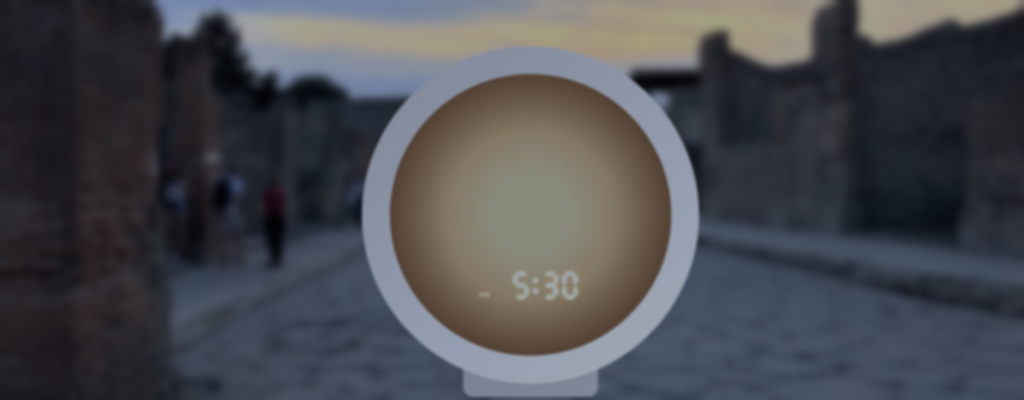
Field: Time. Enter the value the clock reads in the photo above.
5:30
